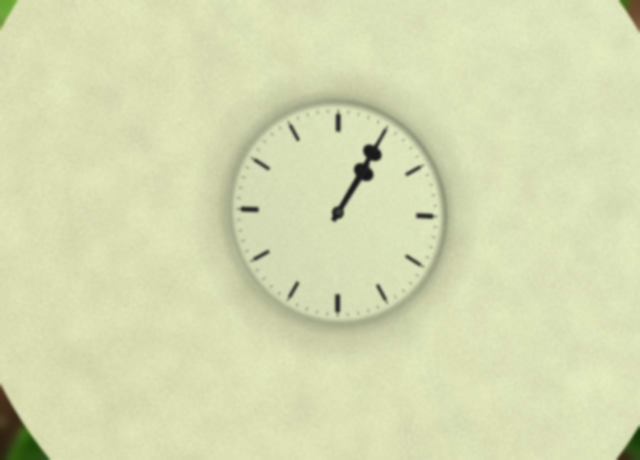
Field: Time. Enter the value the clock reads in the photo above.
1:05
